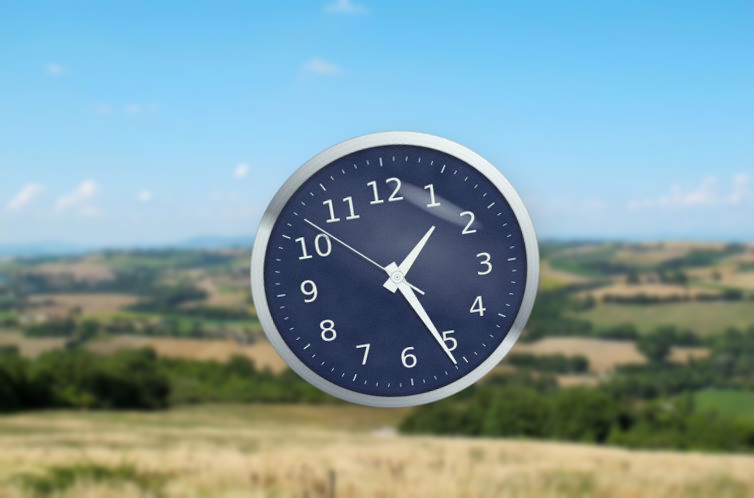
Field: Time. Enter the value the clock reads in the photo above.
1:25:52
